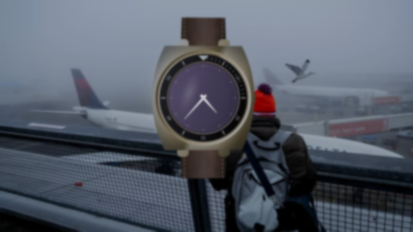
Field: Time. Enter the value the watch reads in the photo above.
4:37
